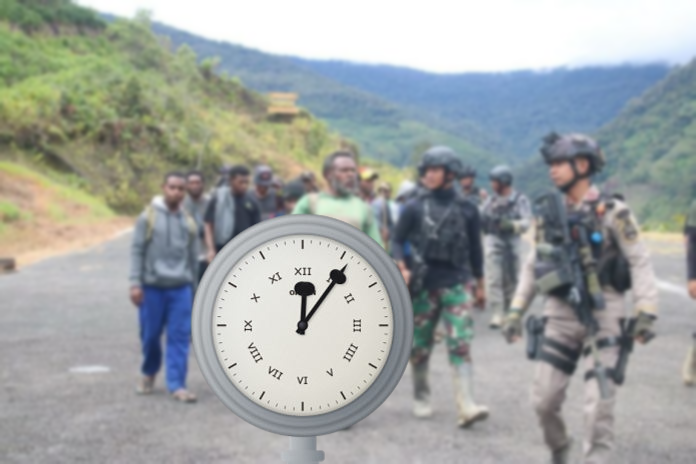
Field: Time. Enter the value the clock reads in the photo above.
12:06
